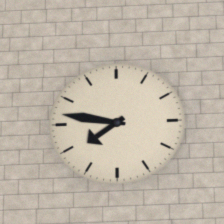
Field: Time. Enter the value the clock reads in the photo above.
7:47
